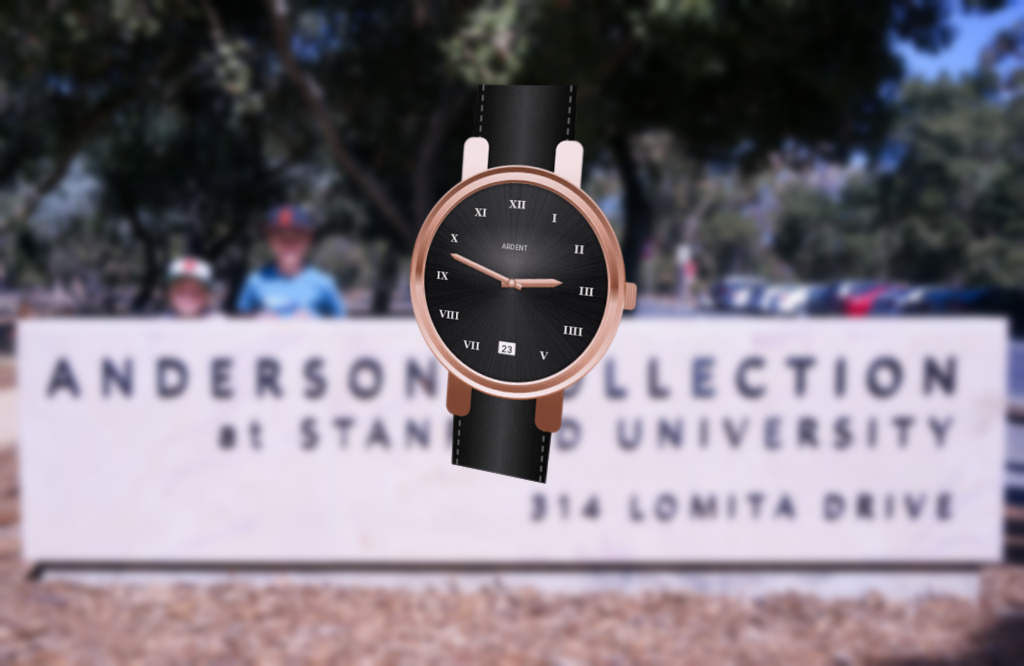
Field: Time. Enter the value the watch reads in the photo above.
2:48
